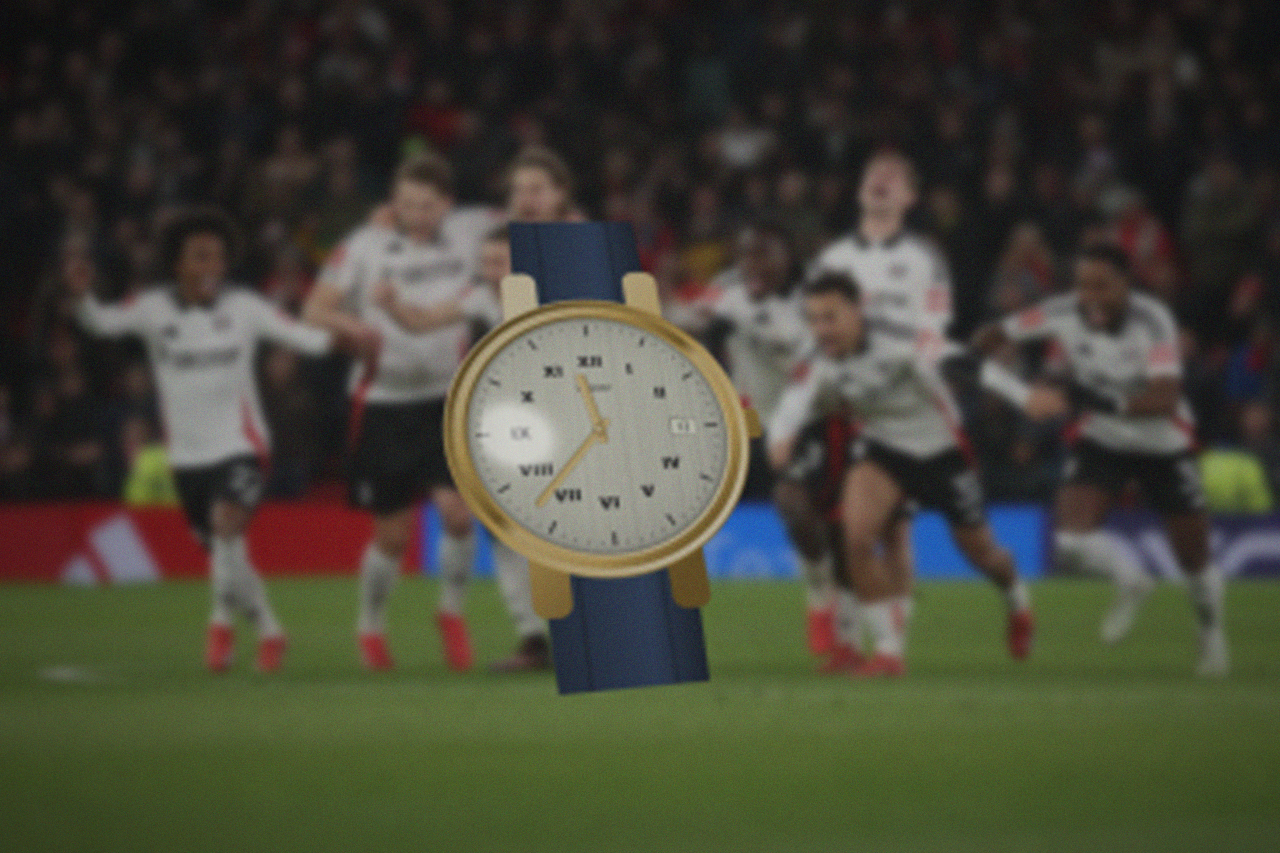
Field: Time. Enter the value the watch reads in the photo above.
11:37
